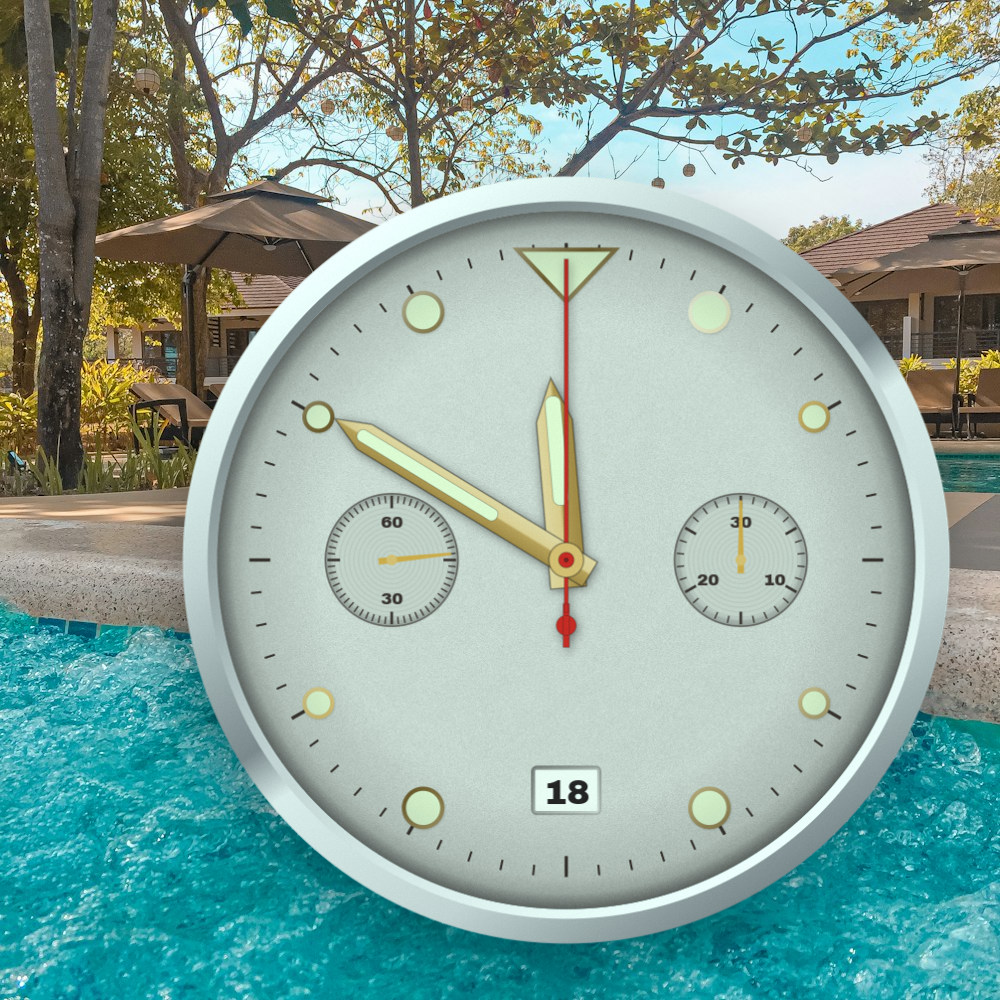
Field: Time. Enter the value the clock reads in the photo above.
11:50:14
